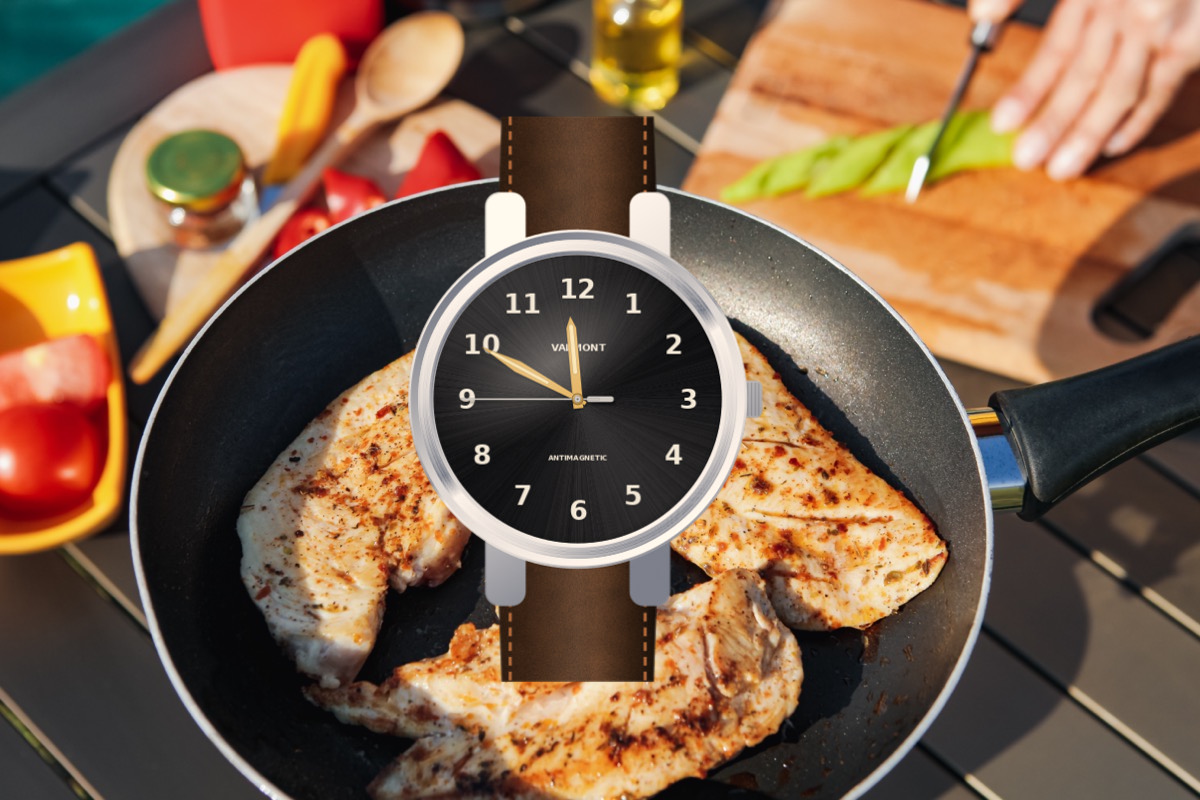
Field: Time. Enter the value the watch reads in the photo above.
11:49:45
